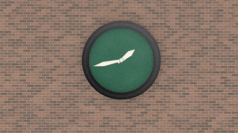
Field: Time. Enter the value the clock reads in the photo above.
1:43
